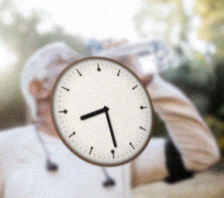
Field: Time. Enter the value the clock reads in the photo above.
8:29
